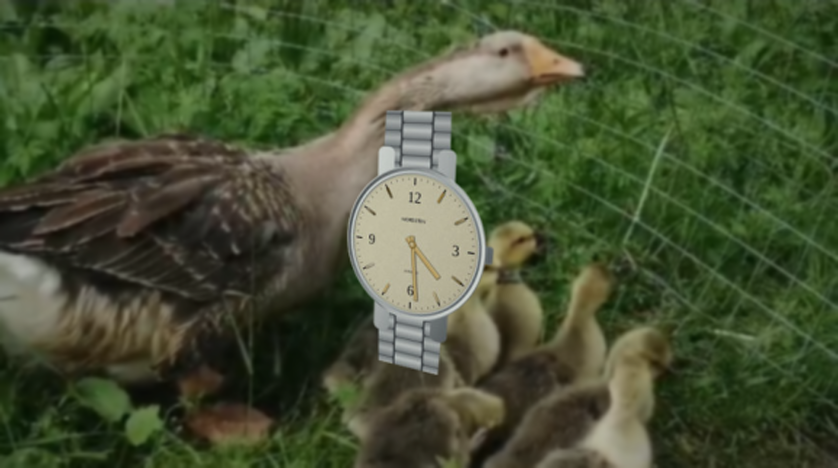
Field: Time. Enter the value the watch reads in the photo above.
4:29
